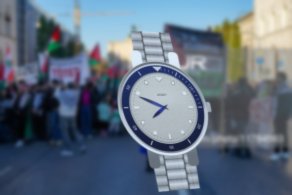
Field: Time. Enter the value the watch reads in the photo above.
7:49
